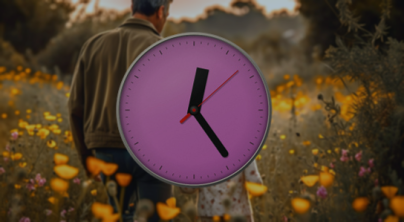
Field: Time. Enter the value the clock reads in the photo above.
12:24:08
